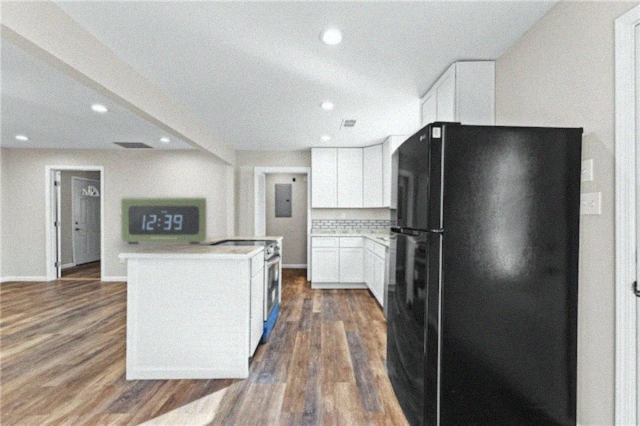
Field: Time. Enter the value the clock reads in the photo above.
12:39
